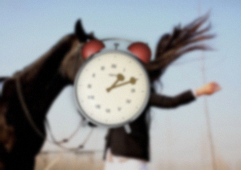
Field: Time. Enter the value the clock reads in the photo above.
1:11
